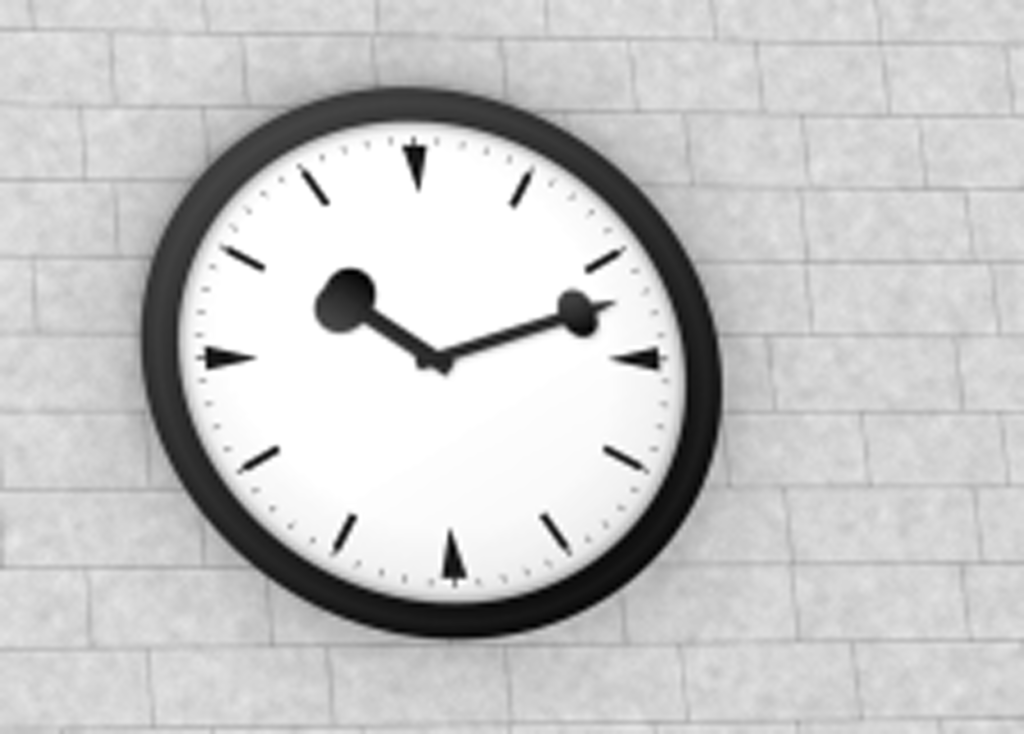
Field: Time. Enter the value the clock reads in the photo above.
10:12
